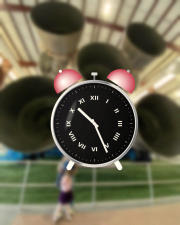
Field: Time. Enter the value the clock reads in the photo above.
10:26
